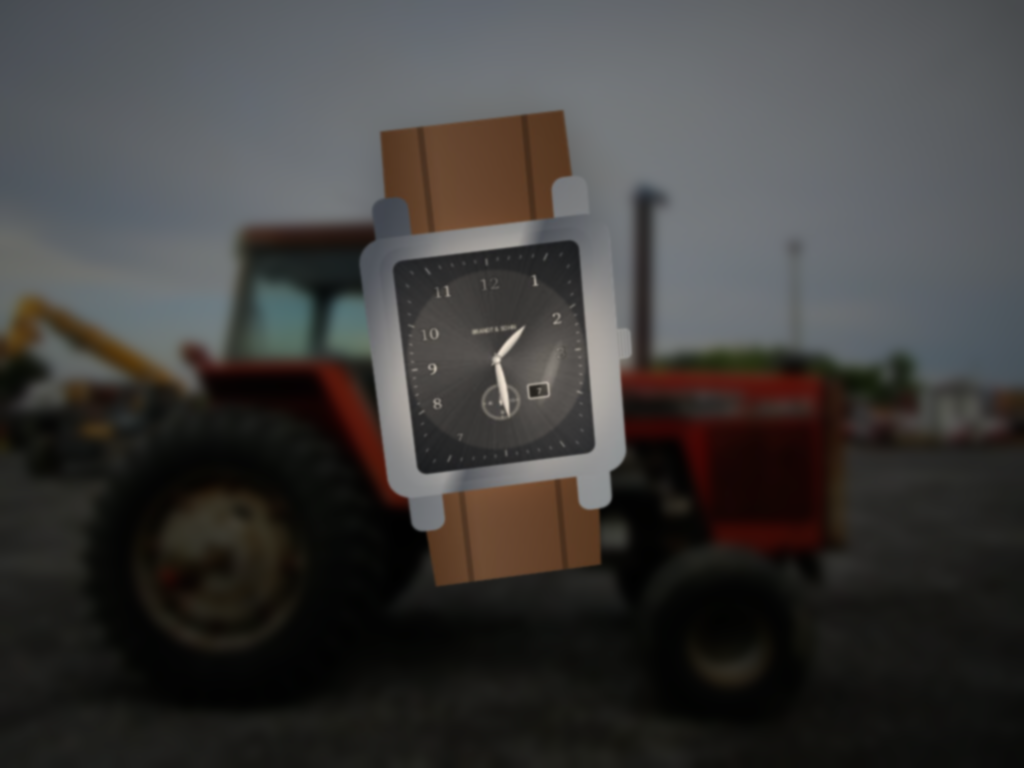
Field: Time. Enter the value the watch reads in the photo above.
1:29
